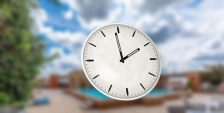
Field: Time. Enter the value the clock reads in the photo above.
1:59
